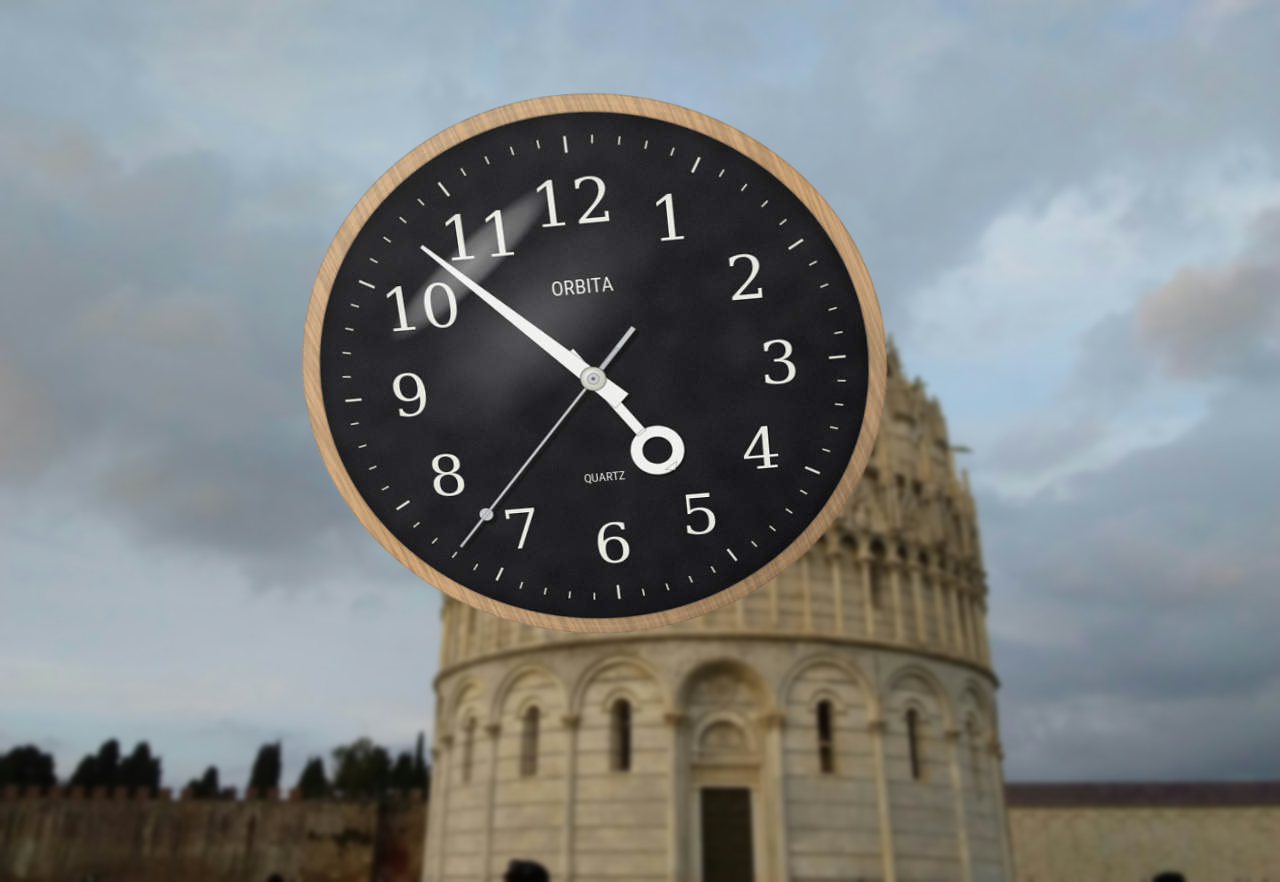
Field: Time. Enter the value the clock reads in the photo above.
4:52:37
